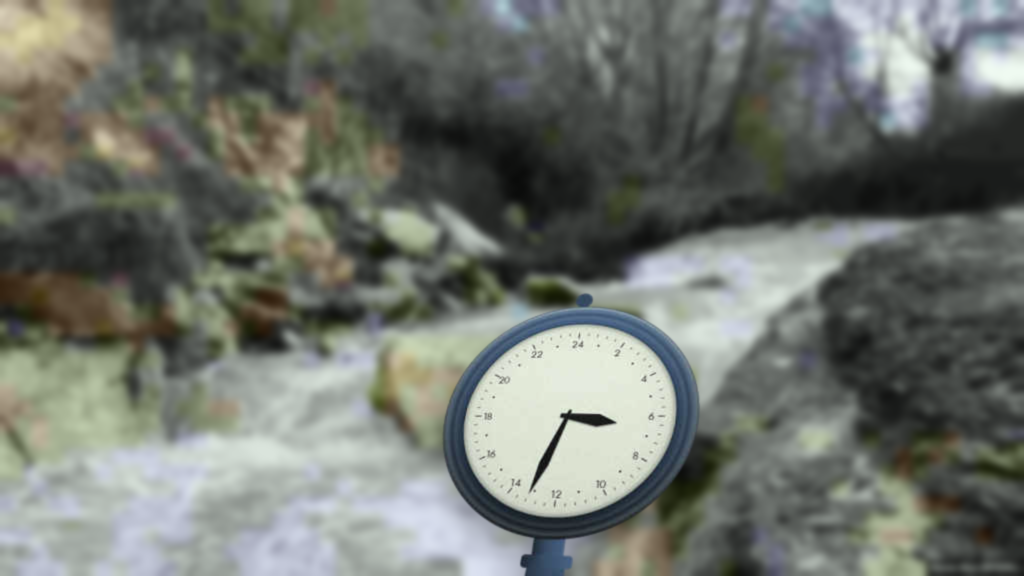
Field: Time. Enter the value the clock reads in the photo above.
6:33
